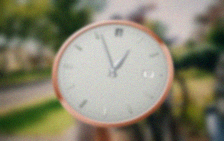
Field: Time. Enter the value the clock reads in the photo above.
12:56
